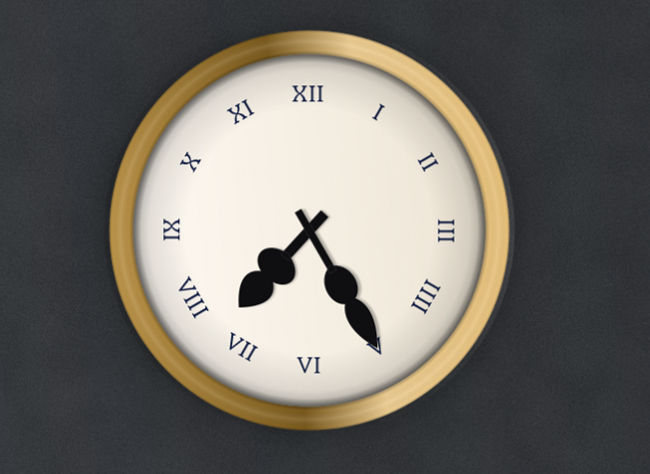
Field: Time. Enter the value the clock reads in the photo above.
7:25
